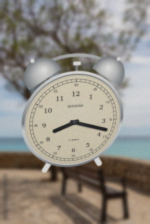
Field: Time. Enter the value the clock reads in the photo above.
8:18
